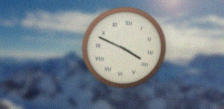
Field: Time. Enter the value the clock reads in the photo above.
3:48
